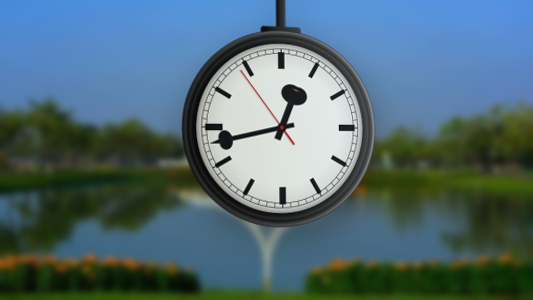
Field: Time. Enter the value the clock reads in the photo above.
12:42:54
